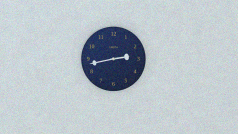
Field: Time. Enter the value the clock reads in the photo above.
2:43
